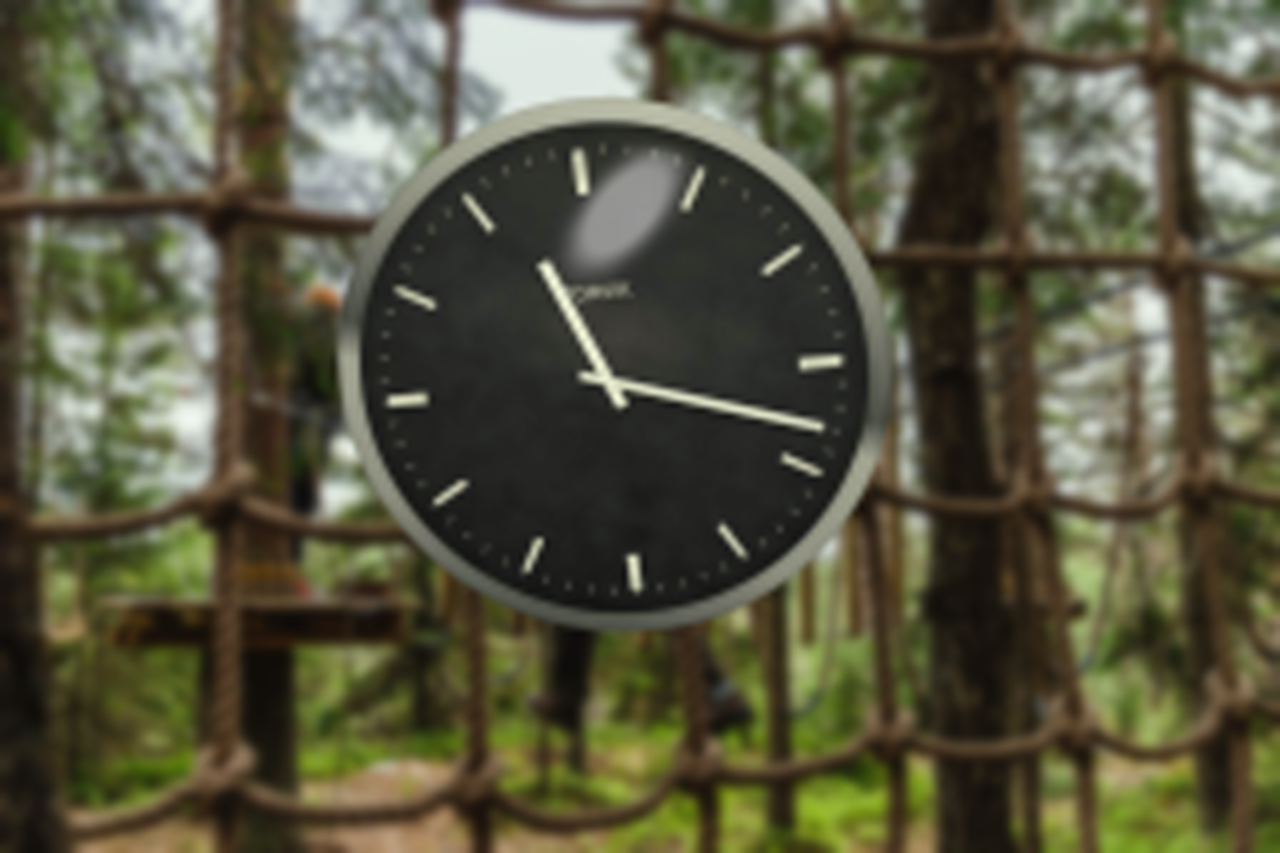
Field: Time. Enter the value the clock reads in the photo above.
11:18
